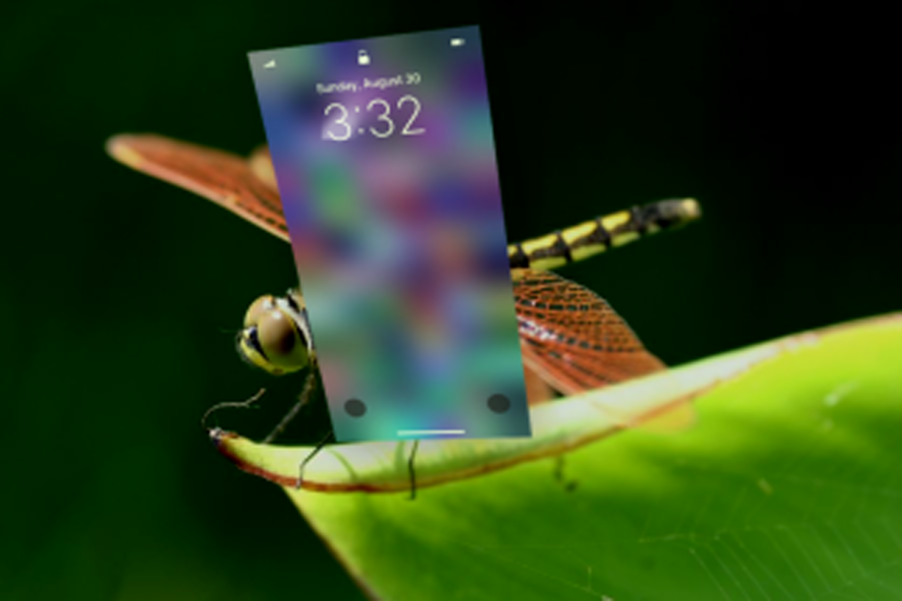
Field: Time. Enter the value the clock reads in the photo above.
3:32
